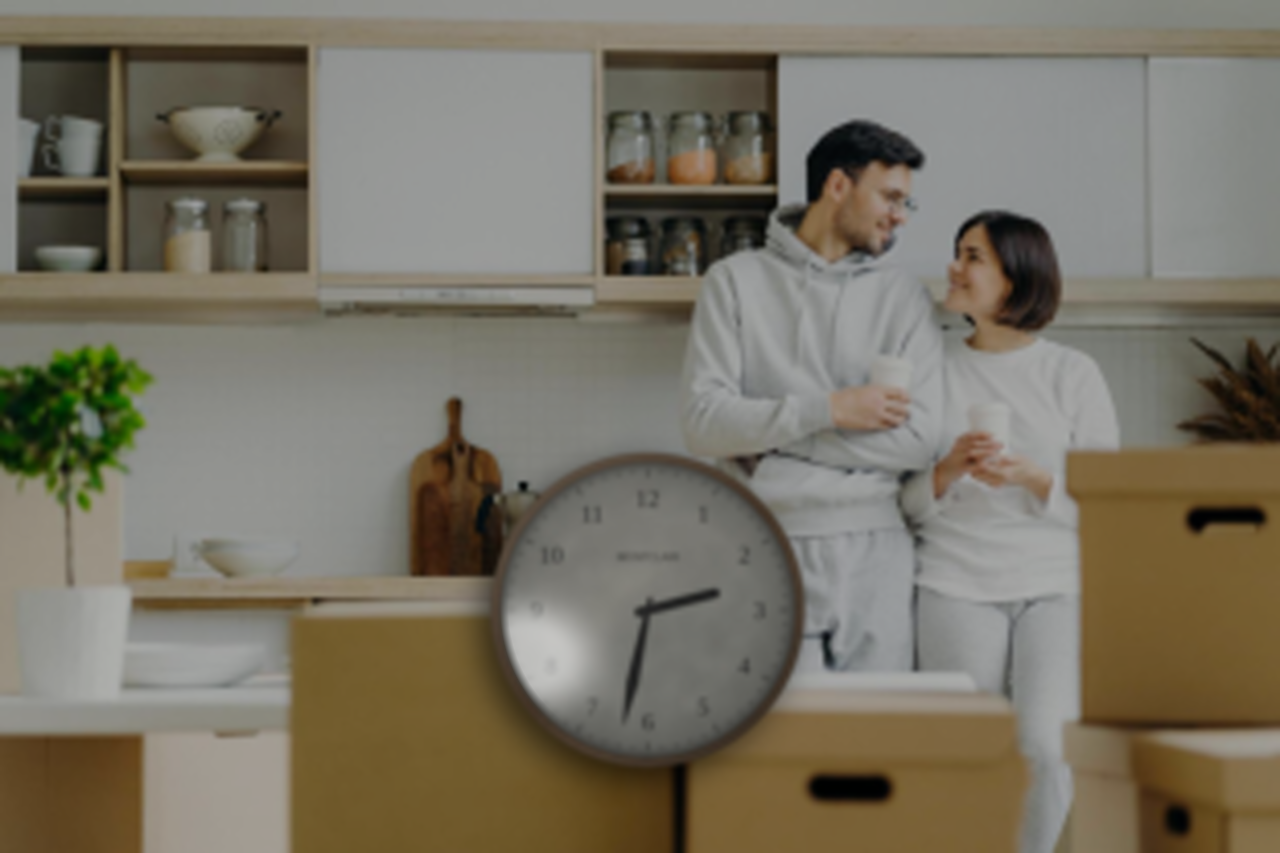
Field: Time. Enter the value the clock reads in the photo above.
2:32
